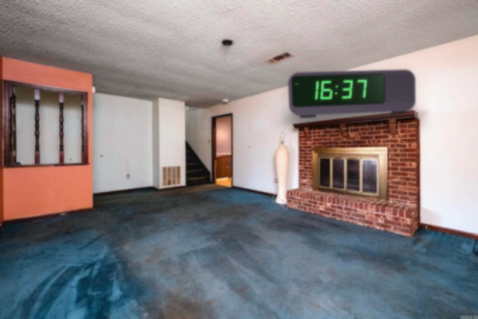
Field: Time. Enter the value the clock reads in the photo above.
16:37
